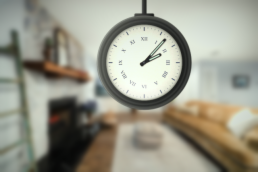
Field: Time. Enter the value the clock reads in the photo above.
2:07
